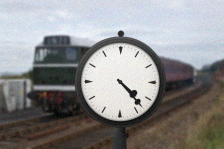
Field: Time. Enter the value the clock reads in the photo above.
4:23
